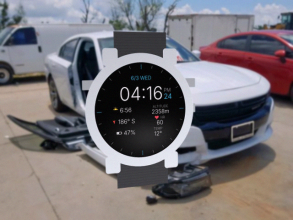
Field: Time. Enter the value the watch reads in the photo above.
4:16:24
